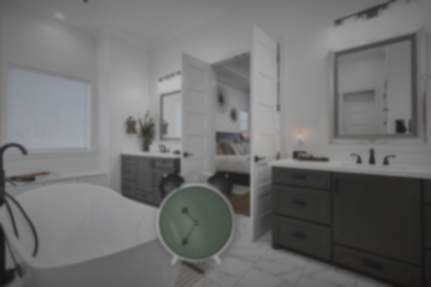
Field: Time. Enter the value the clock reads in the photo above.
10:35
